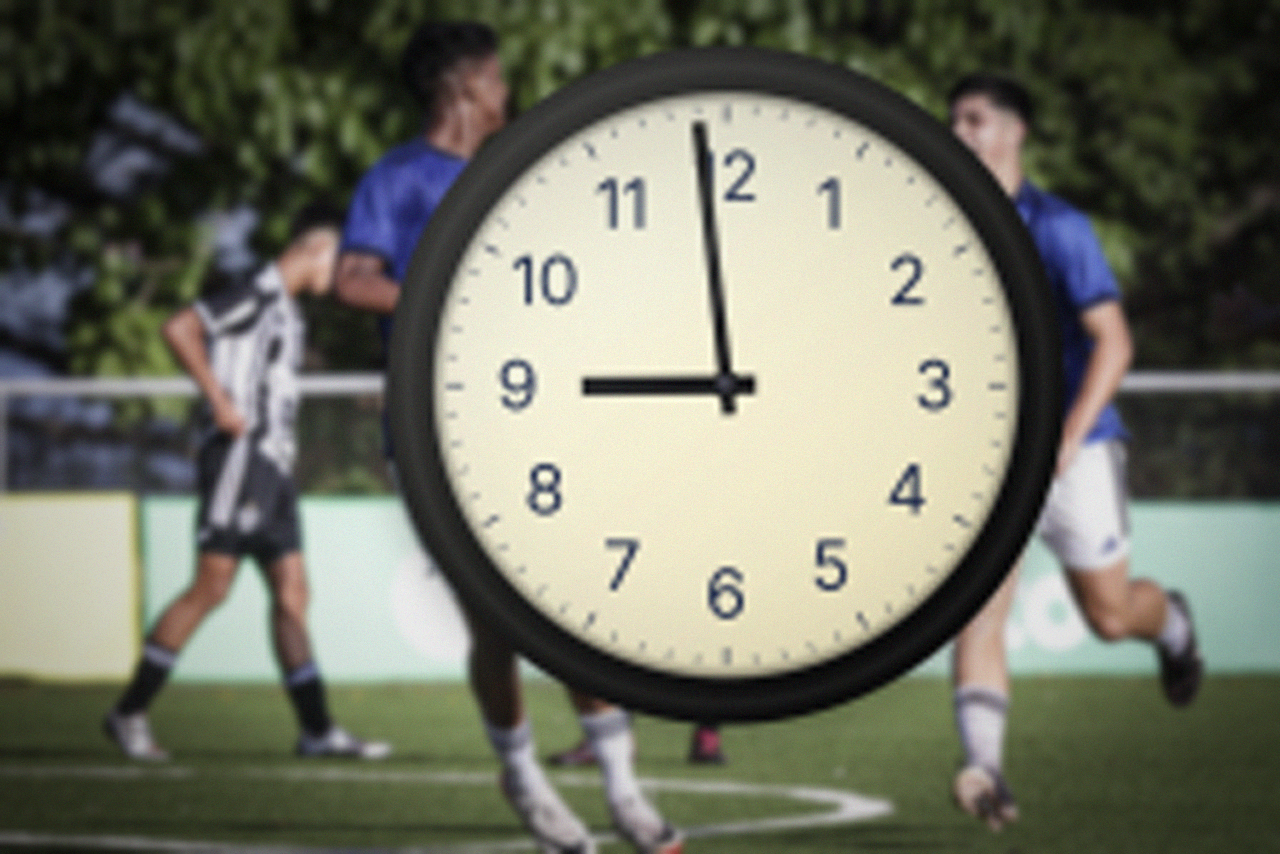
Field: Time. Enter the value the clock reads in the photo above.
8:59
